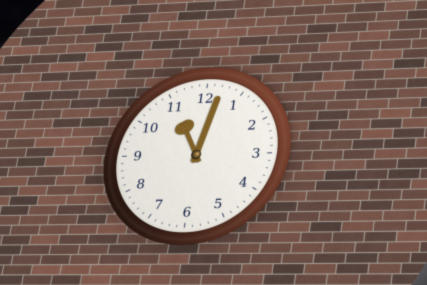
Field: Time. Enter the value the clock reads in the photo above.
11:02
